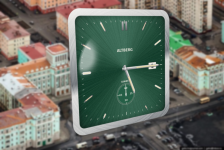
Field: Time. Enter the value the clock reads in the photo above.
5:15
